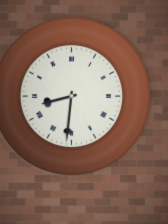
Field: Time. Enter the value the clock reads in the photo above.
8:31
